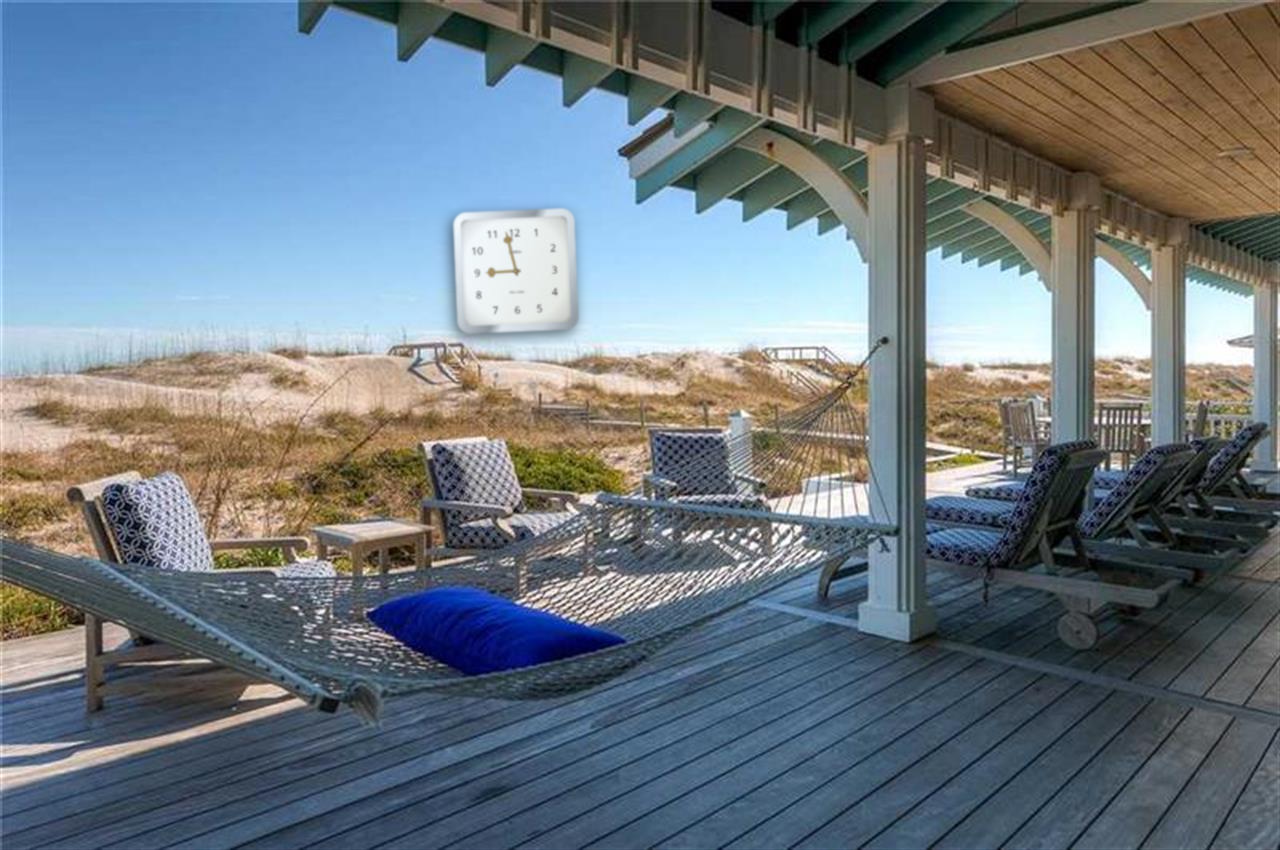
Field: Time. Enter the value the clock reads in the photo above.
8:58
